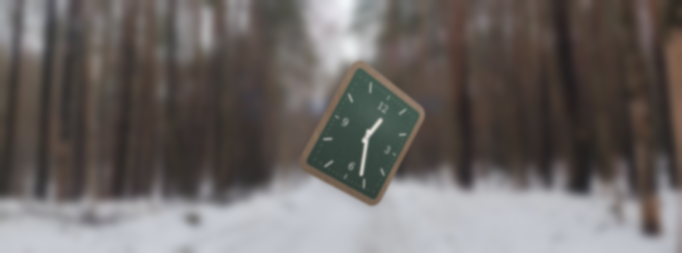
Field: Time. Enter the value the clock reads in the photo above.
12:26
